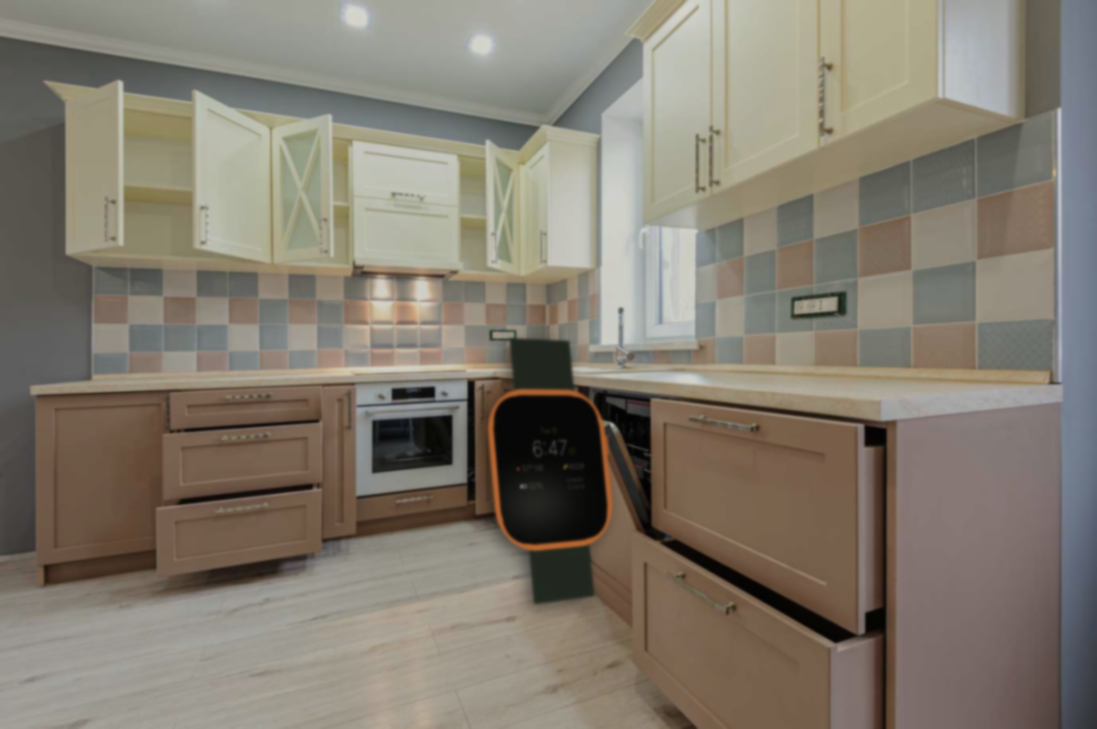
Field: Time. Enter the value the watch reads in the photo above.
6:47
